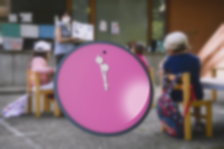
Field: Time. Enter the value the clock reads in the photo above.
11:58
